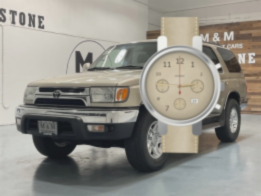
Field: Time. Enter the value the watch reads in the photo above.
2:46
